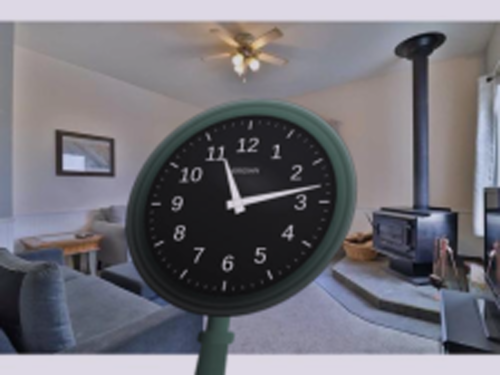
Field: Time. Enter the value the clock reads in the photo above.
11:13
